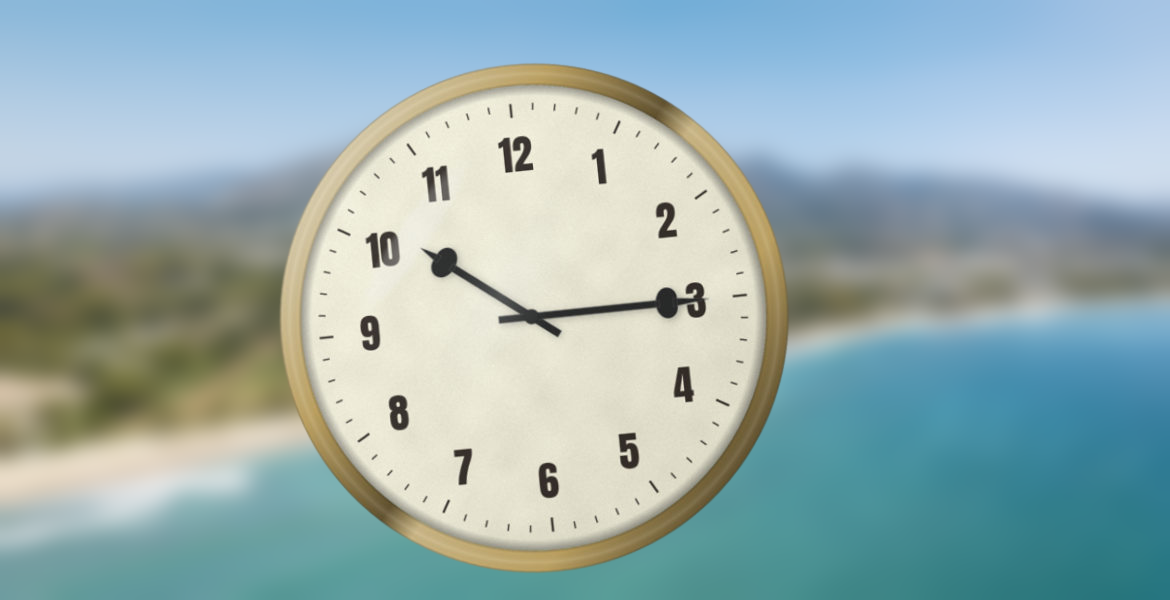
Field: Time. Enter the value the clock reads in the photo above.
10:15
